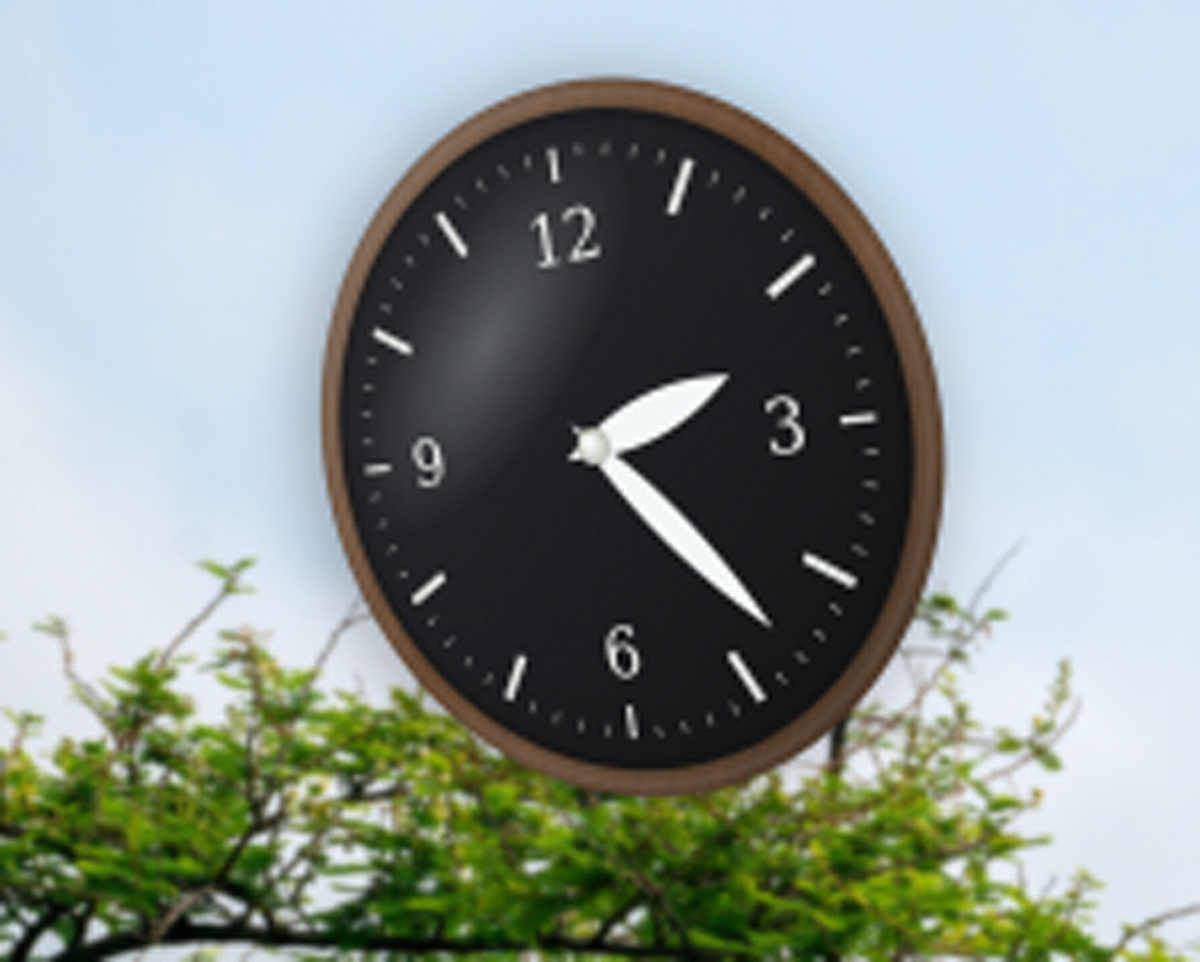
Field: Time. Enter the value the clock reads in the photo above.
2:23
